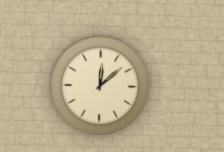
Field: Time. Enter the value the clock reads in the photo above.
12:08
